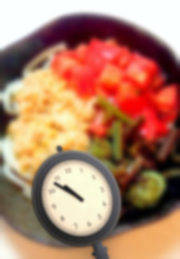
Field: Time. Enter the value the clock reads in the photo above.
10:53
